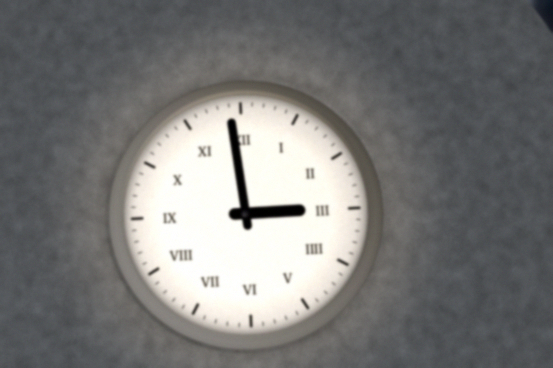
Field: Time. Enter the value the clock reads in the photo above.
2:59
